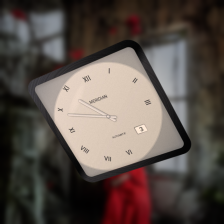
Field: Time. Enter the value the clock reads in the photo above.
10:49
